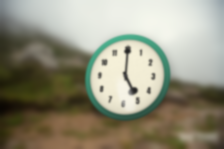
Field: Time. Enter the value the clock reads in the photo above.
5:00
